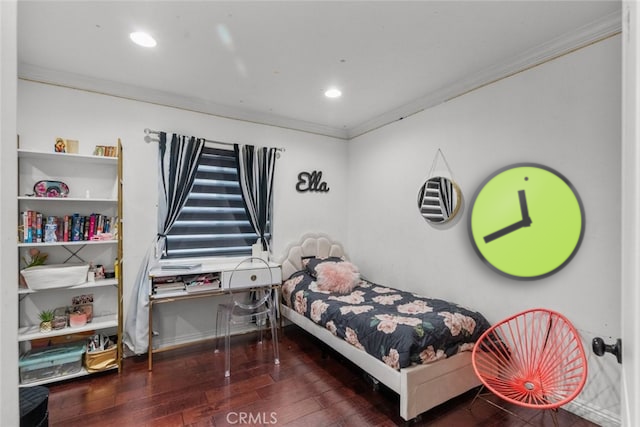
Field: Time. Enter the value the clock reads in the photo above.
11:41
